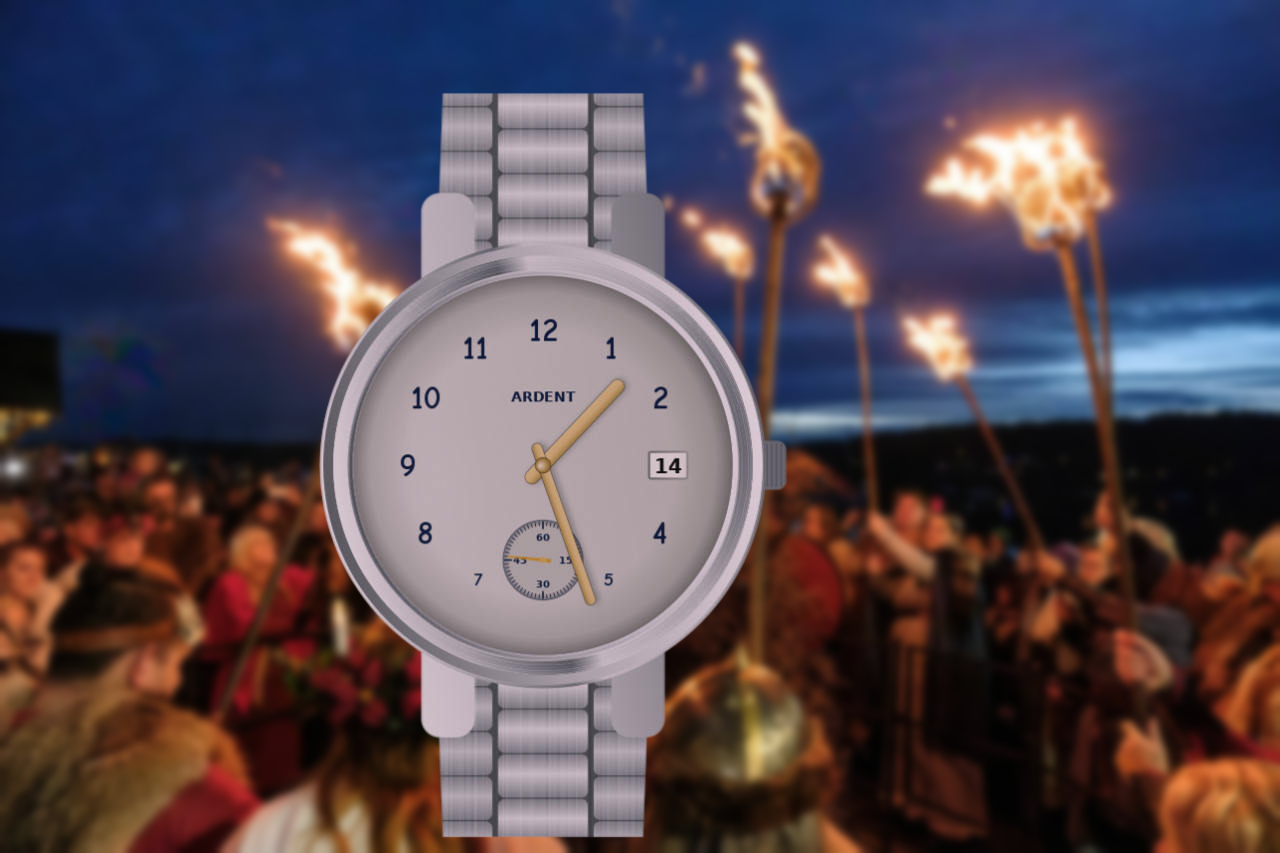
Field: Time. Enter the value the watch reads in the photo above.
1:26:46
